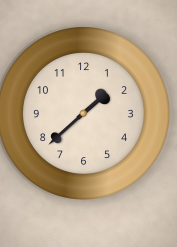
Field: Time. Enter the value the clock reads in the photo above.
1:38
